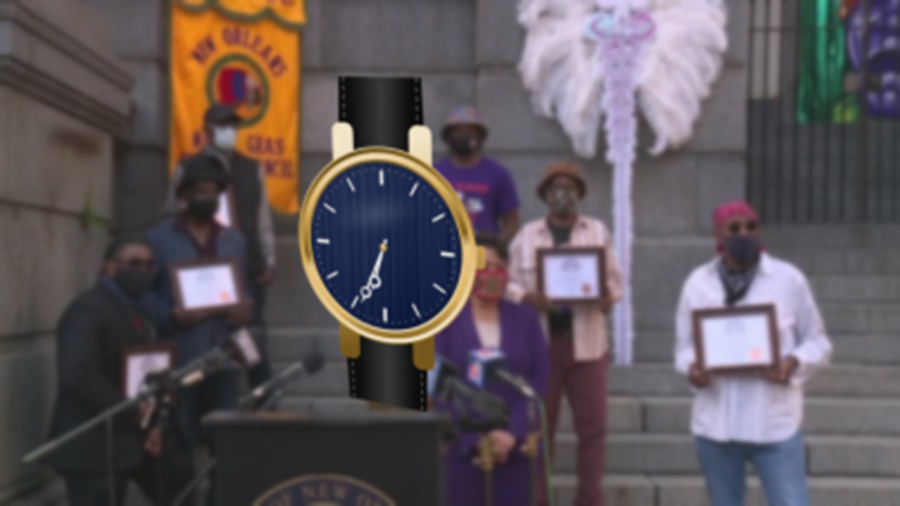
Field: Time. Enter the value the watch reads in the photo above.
6:34
